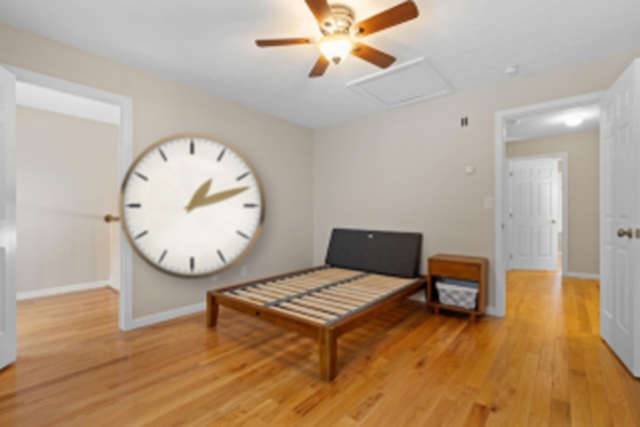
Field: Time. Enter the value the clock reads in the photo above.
1:12
